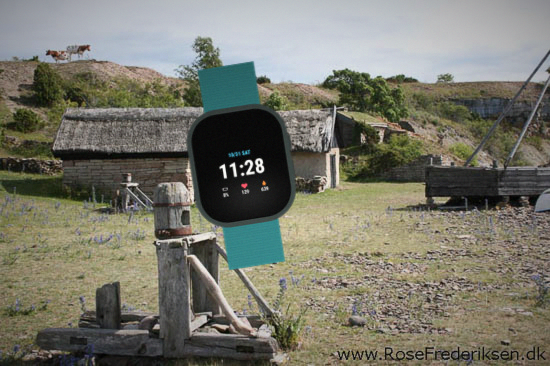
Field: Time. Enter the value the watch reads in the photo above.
11:28
